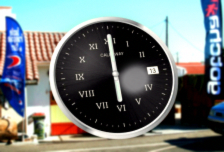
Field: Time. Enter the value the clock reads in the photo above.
6:00
